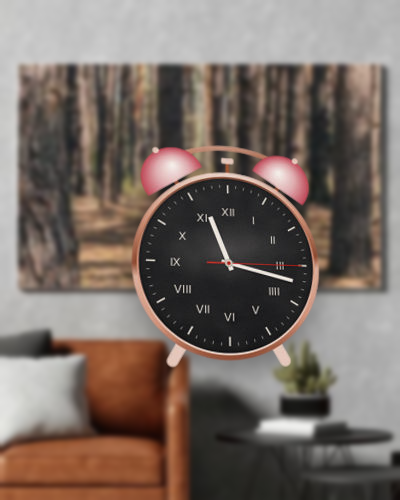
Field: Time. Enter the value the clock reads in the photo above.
11:17:15
